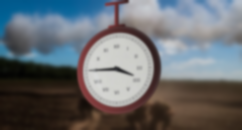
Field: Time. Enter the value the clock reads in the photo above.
3:45
